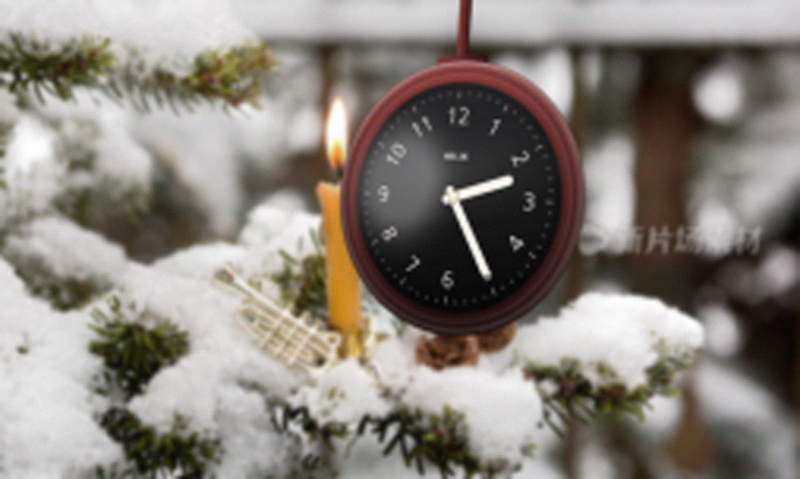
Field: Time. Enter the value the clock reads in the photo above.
2:25
